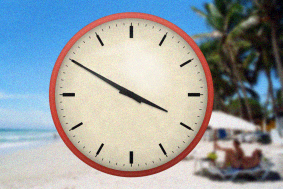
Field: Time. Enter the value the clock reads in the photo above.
3:50
